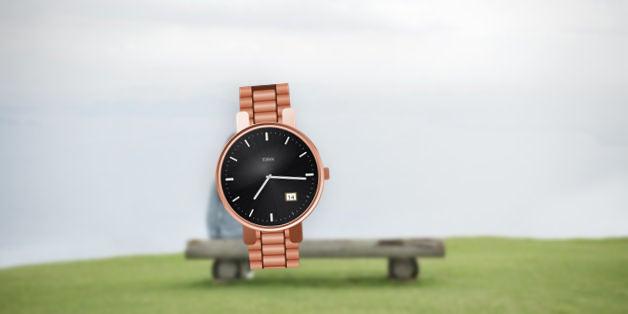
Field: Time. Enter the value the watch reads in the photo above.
7:16
